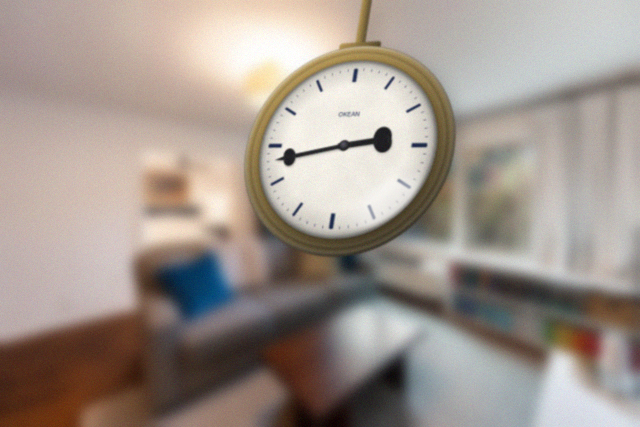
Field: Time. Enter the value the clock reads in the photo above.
2:43
